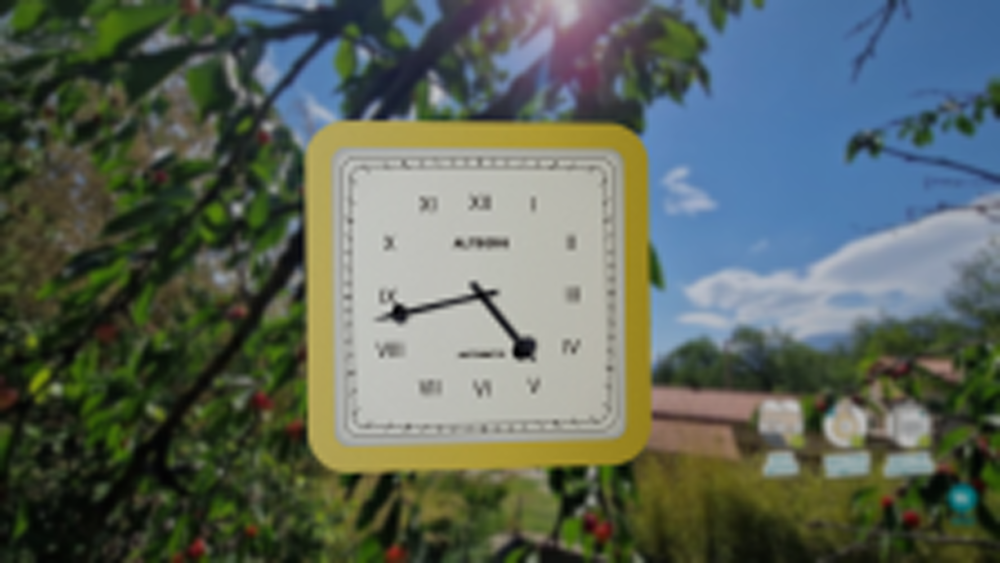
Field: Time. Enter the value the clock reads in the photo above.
4:43
